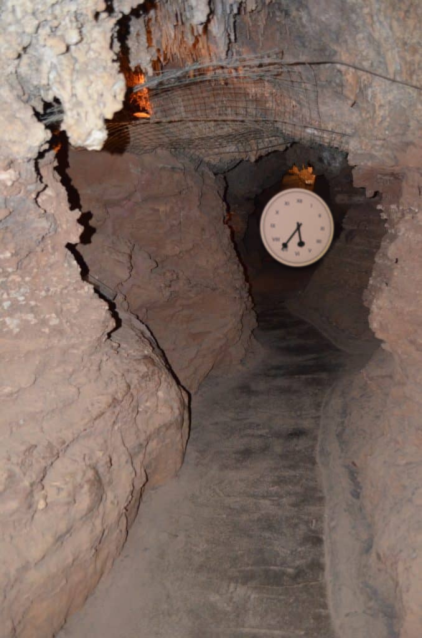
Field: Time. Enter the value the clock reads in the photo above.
5:36
